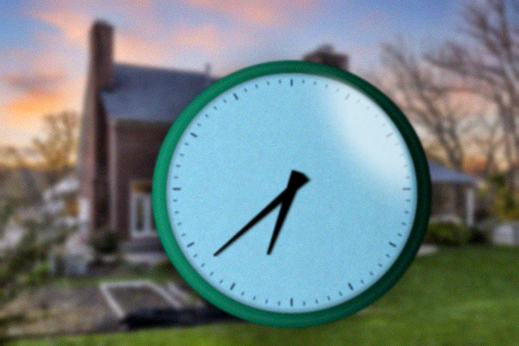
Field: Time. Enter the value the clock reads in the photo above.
6:38
